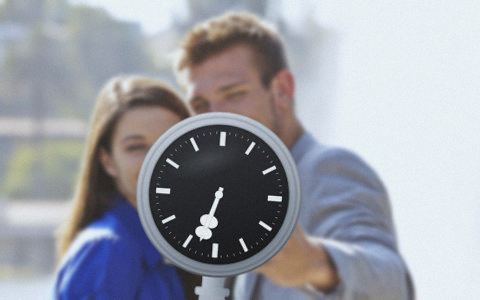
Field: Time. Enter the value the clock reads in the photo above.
6:33
